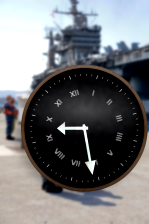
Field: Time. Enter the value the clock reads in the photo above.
9:31
